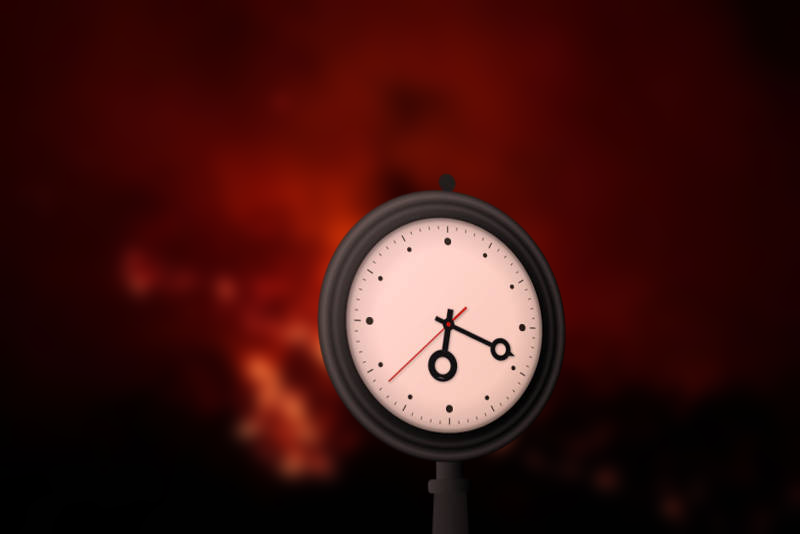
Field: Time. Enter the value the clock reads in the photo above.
6:18:38
